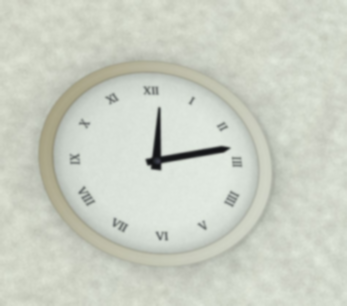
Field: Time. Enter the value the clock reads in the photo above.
12:13
